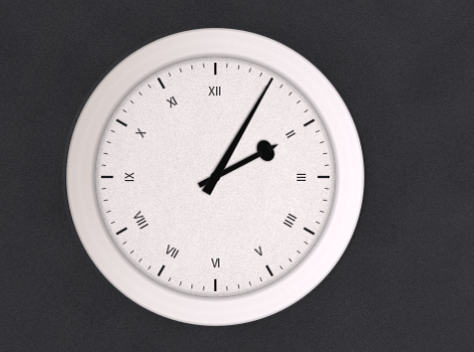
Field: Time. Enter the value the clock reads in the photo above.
2:05
